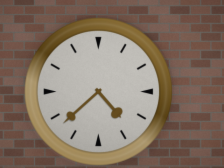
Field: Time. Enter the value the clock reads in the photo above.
4:38
